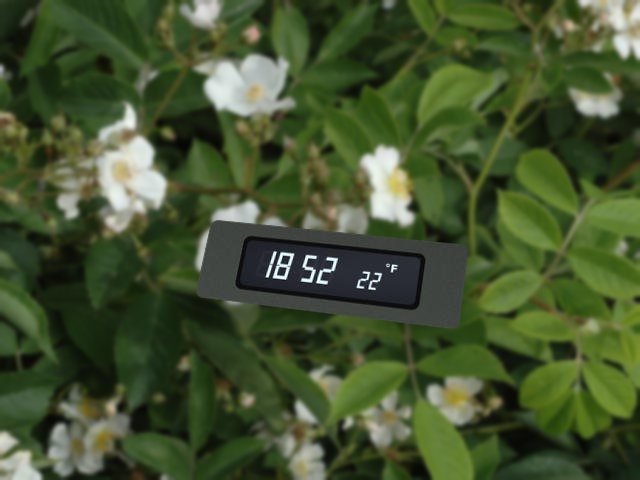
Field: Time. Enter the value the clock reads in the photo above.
18:52
